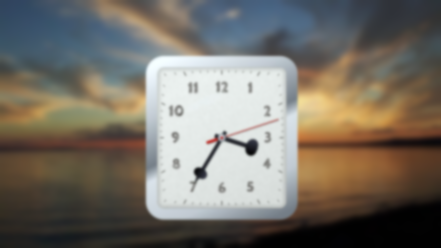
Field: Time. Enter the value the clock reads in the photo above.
3:35:12
